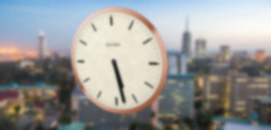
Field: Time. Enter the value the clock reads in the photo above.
5:28
